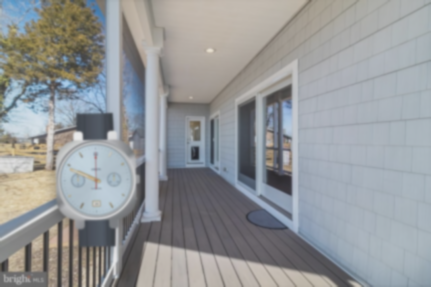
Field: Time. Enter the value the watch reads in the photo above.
9:49
